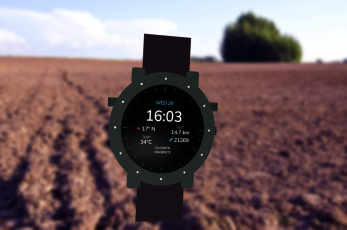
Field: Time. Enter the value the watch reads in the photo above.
16:03
